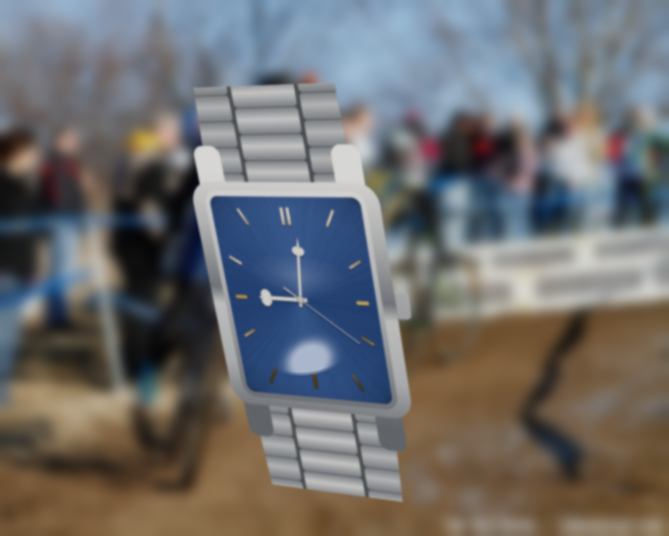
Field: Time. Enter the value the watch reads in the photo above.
9:01:21
